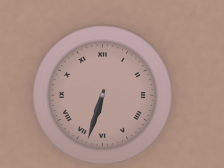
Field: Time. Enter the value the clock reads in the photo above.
6:33
